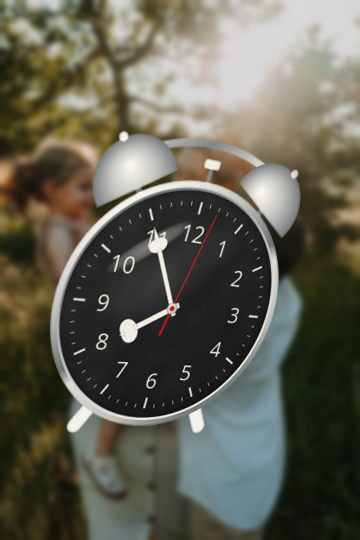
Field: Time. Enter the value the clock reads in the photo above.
7:55:02
